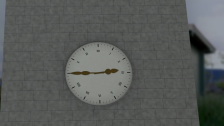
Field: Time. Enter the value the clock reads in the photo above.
2:45
